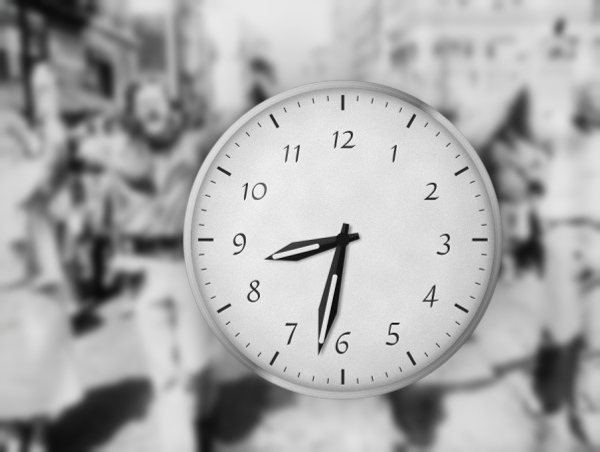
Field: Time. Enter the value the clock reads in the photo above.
8:32
